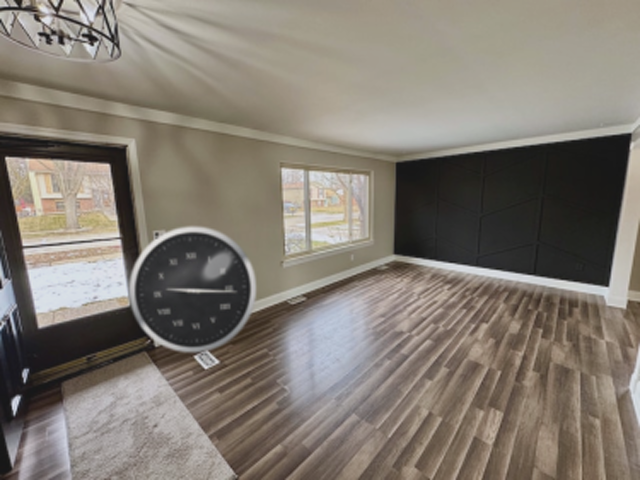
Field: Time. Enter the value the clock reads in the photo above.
9:16
